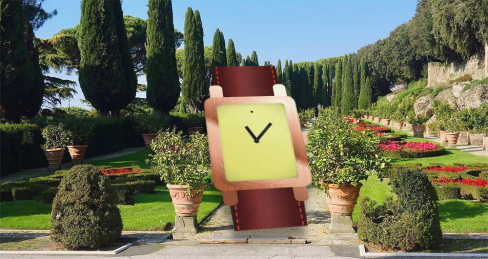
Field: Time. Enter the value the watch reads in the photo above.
11:07
